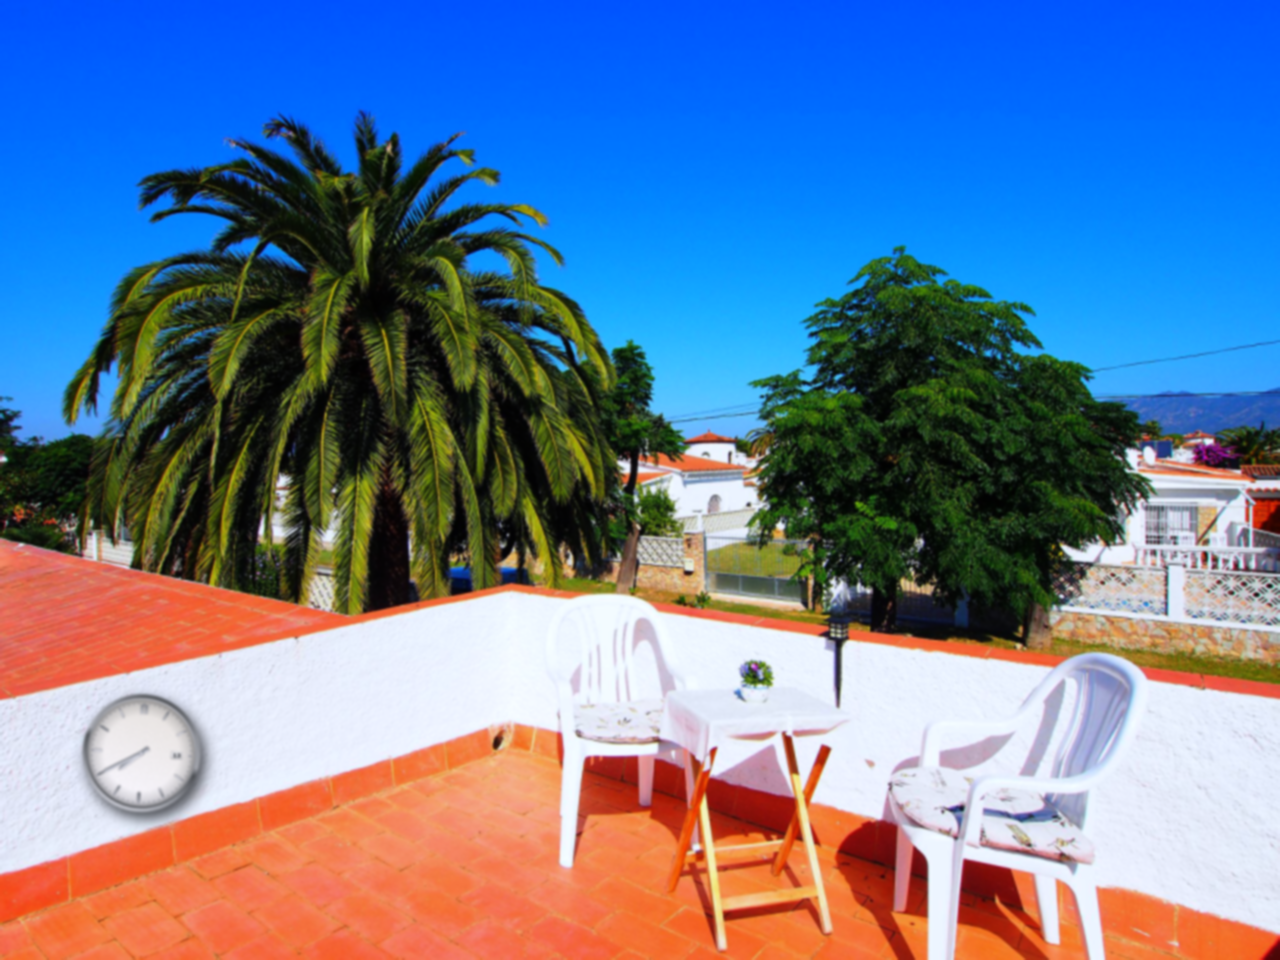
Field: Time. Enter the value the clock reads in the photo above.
7:40
